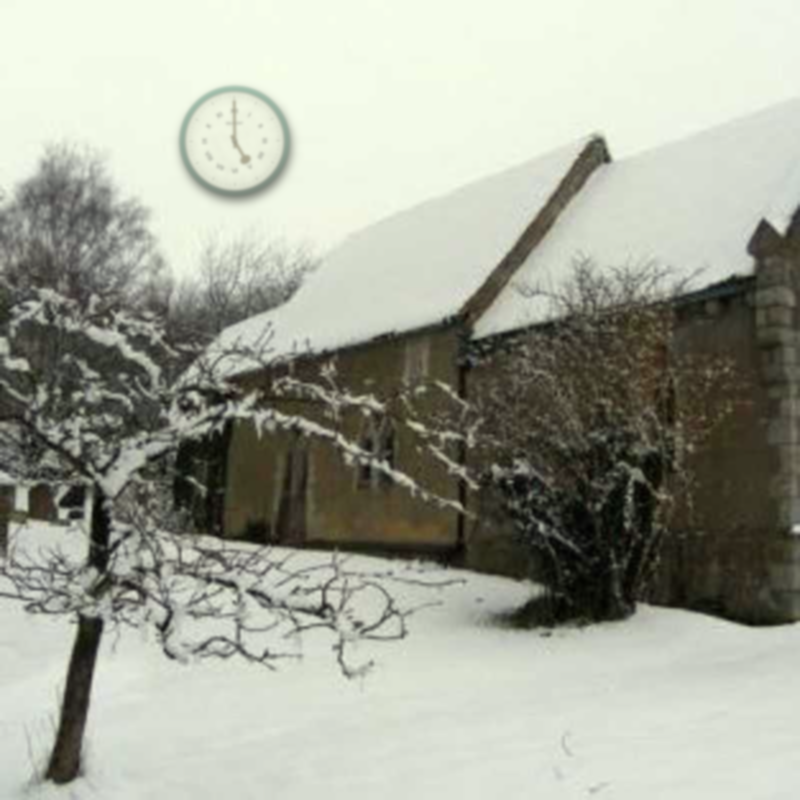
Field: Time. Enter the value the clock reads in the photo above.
5:00
